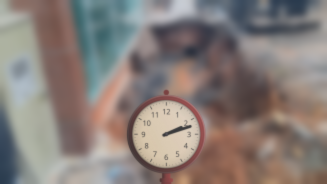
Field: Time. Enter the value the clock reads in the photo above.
2:12
